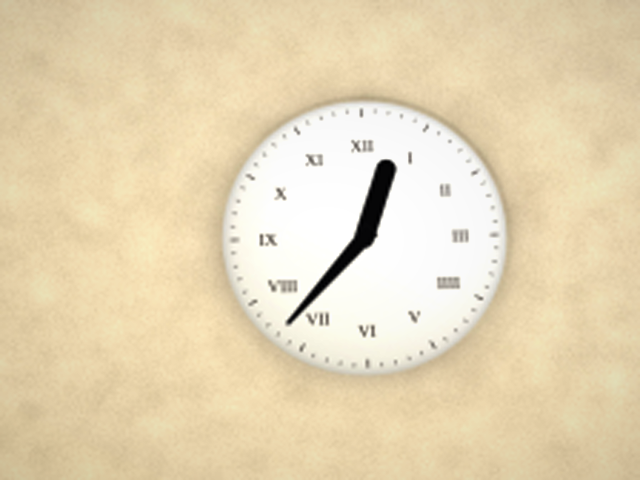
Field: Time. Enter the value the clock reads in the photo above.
12:37
